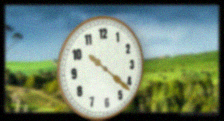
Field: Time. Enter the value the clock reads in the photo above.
10:22
